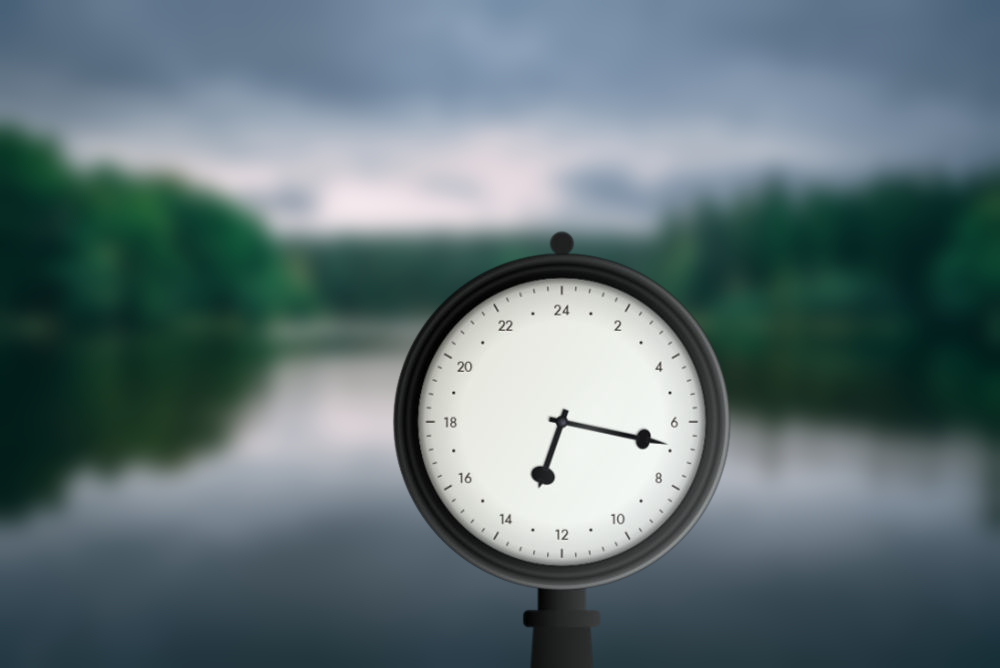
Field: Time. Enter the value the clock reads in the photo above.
13:17
